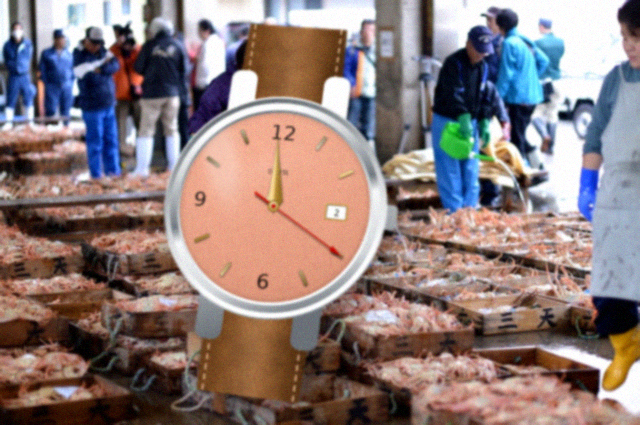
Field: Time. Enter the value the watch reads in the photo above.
11:59:20
